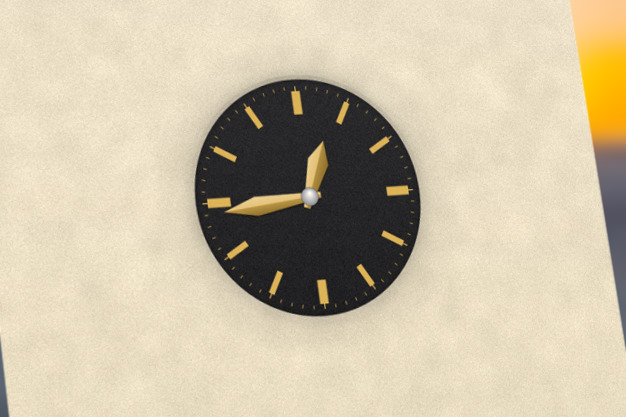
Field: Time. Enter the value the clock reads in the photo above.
12:44
